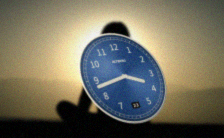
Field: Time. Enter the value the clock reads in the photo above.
3:43
